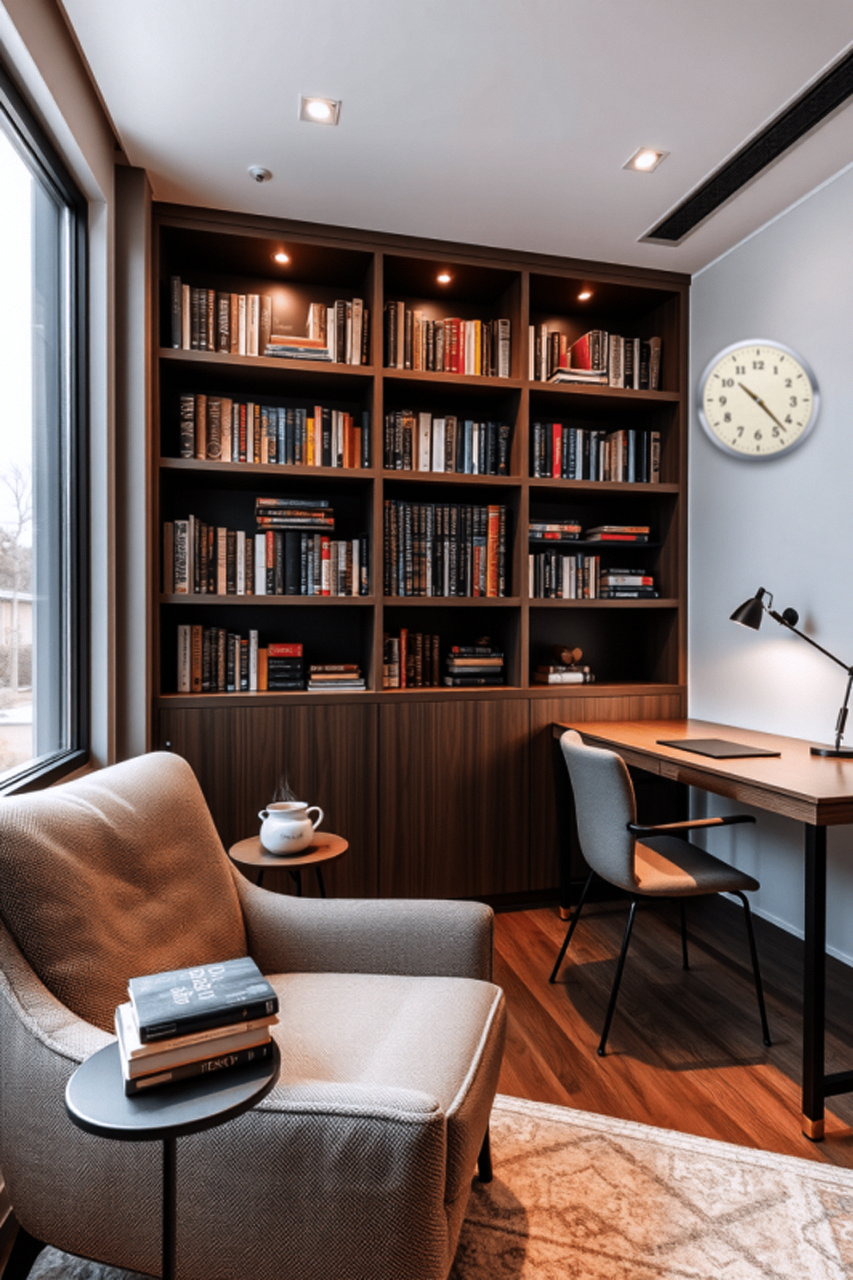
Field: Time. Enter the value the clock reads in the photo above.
10:23
